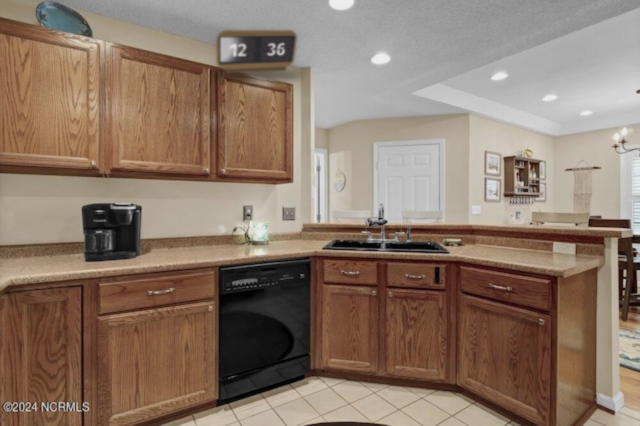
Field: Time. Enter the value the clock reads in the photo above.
12:36
